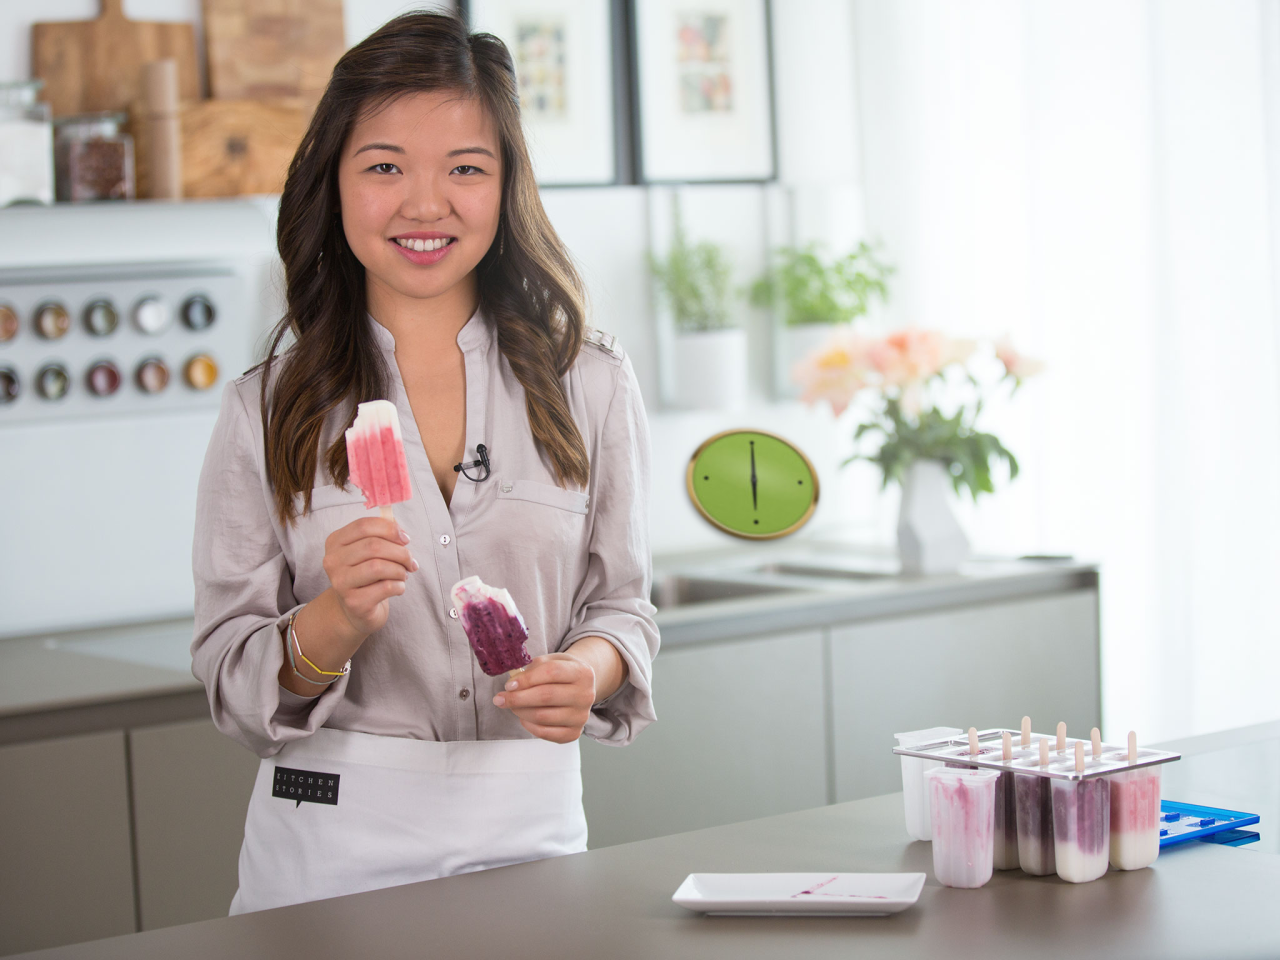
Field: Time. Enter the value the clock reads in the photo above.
6:00
